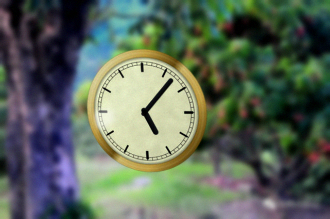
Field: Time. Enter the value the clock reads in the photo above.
5:07
